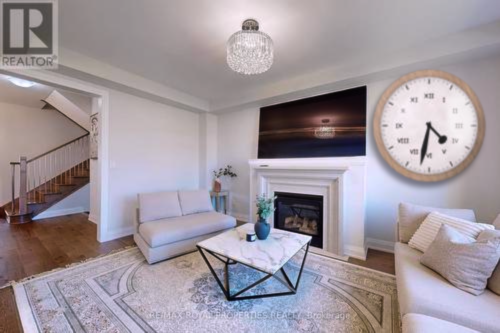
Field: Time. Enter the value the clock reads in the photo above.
4:32
